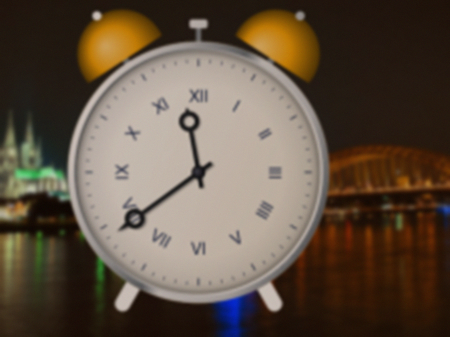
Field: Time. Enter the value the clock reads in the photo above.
11:39
